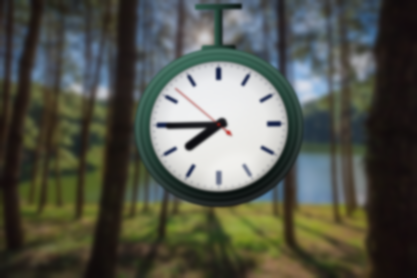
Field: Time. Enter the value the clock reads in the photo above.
7:44:52
